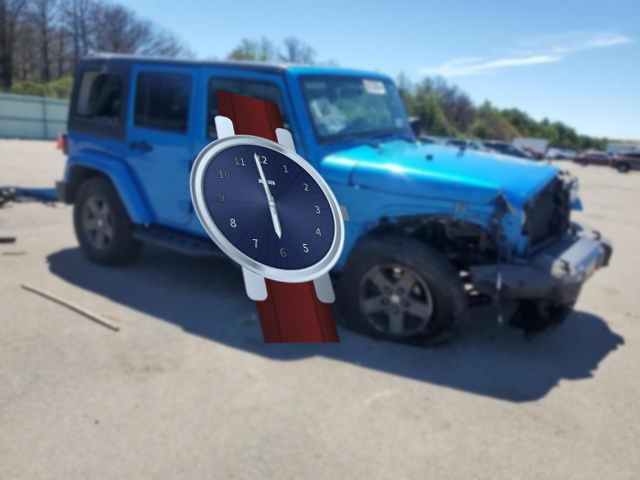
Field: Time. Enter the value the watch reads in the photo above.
5:59
